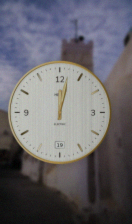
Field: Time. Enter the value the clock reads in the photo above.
12:02
